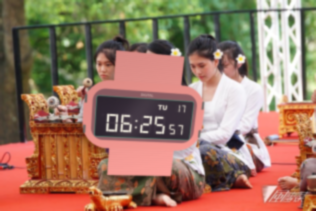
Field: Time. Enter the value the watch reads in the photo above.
6:25:57
